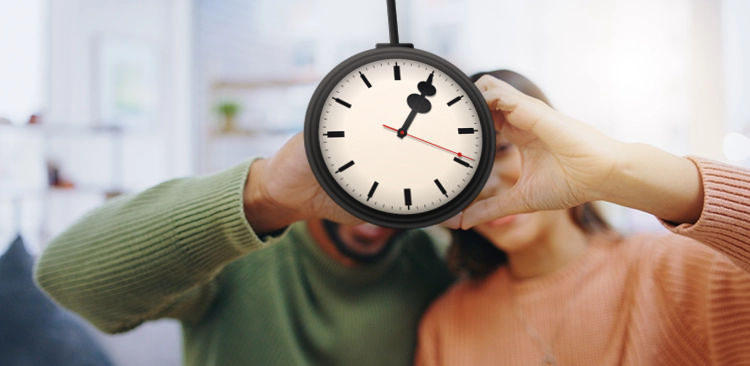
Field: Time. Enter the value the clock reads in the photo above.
1:05:19
